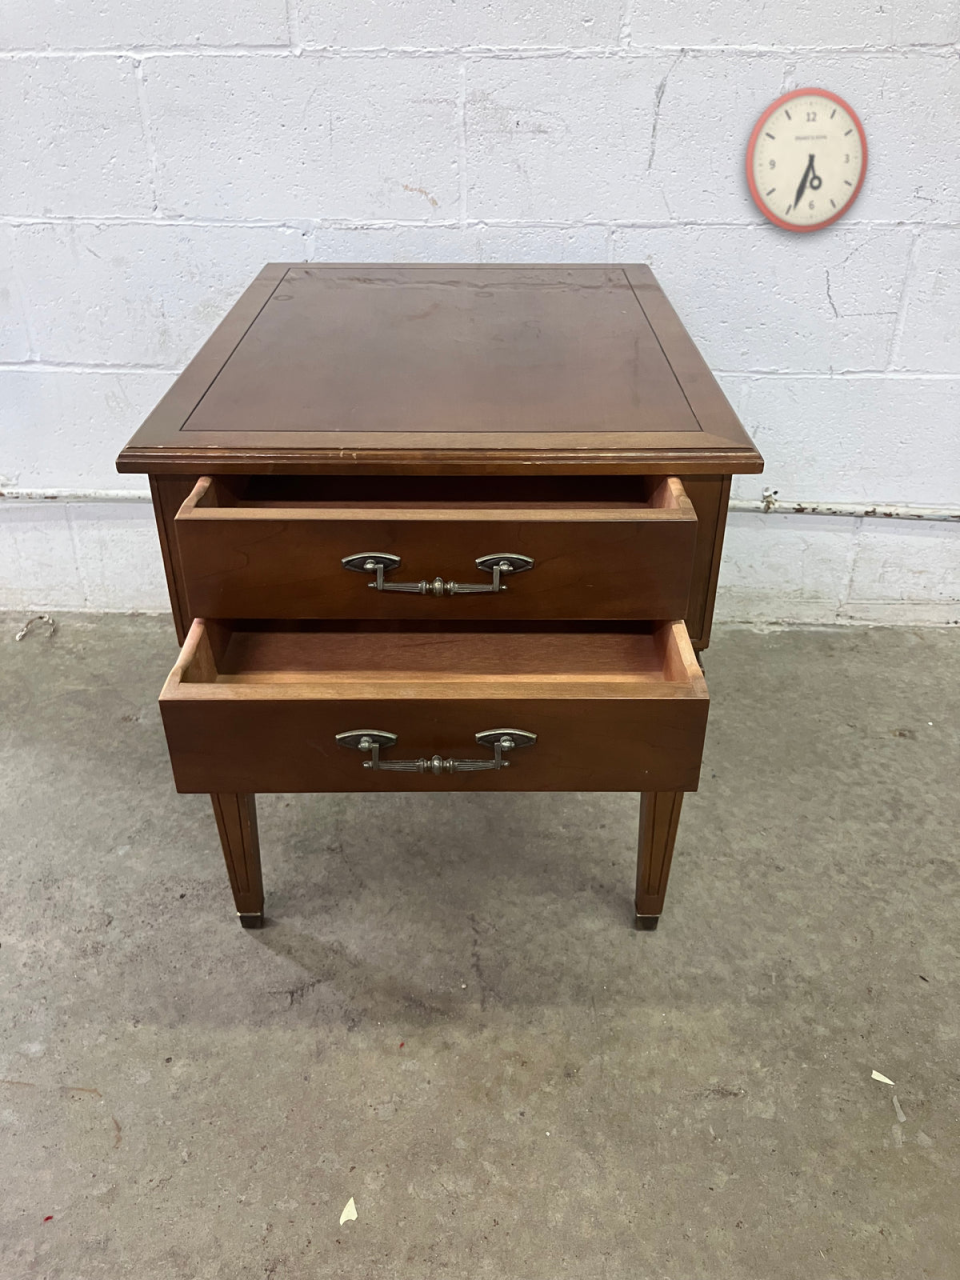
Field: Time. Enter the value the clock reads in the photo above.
5:34
